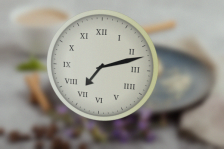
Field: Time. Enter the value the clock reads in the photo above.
7:12
